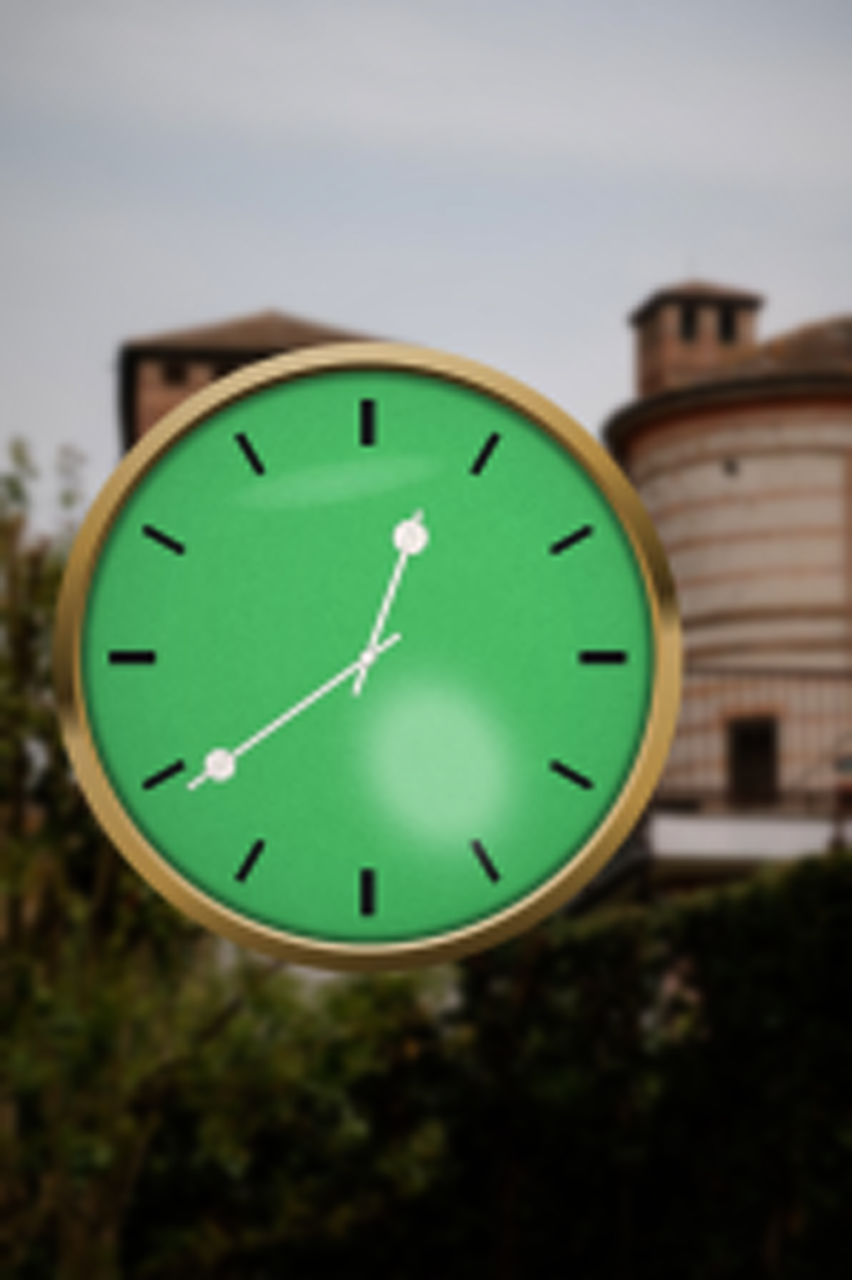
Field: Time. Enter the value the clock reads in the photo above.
12:39
